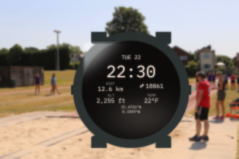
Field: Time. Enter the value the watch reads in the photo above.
22:30
